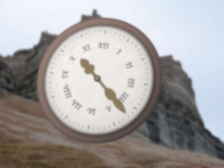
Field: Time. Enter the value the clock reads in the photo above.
10:22
